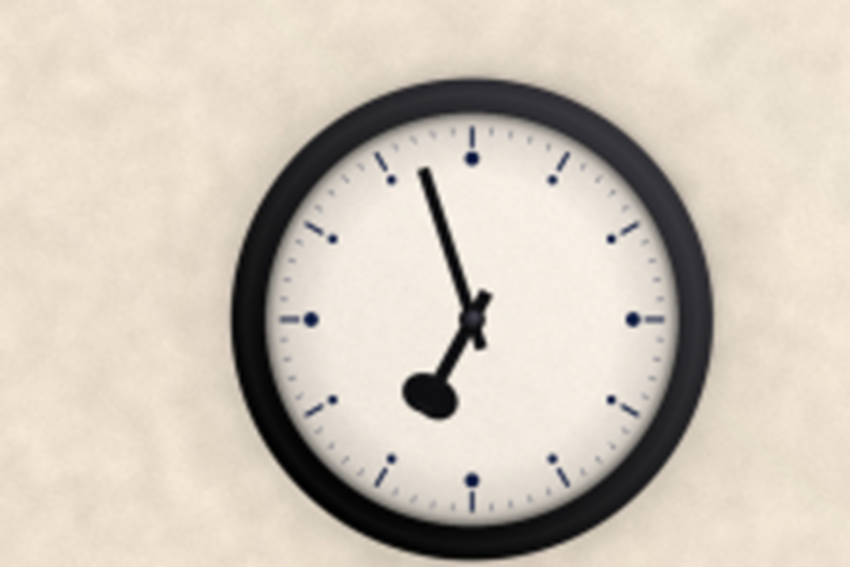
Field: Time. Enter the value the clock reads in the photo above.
6:57
